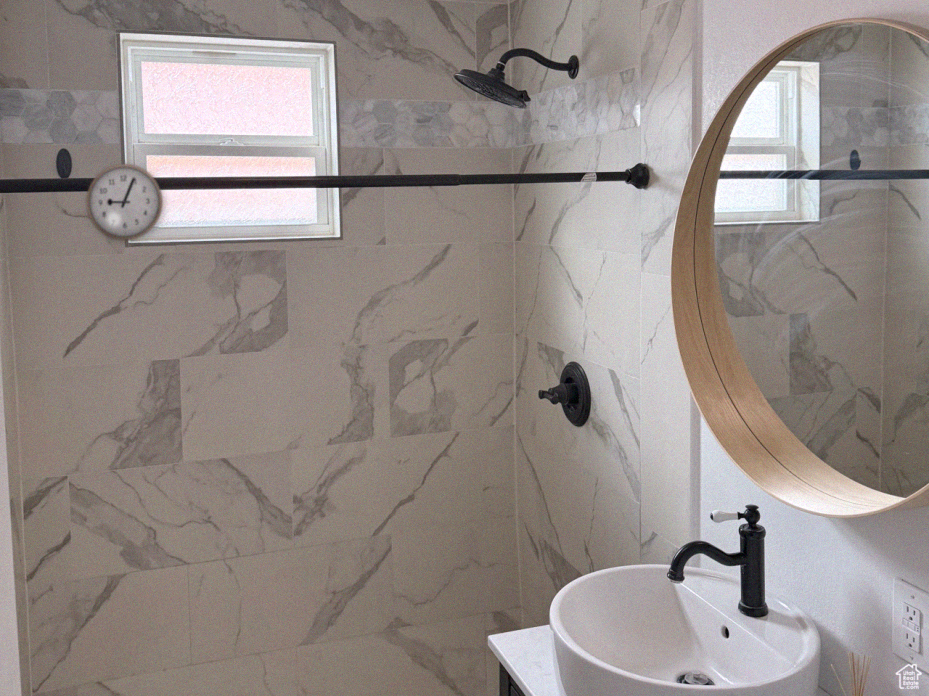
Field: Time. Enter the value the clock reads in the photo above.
9:04
